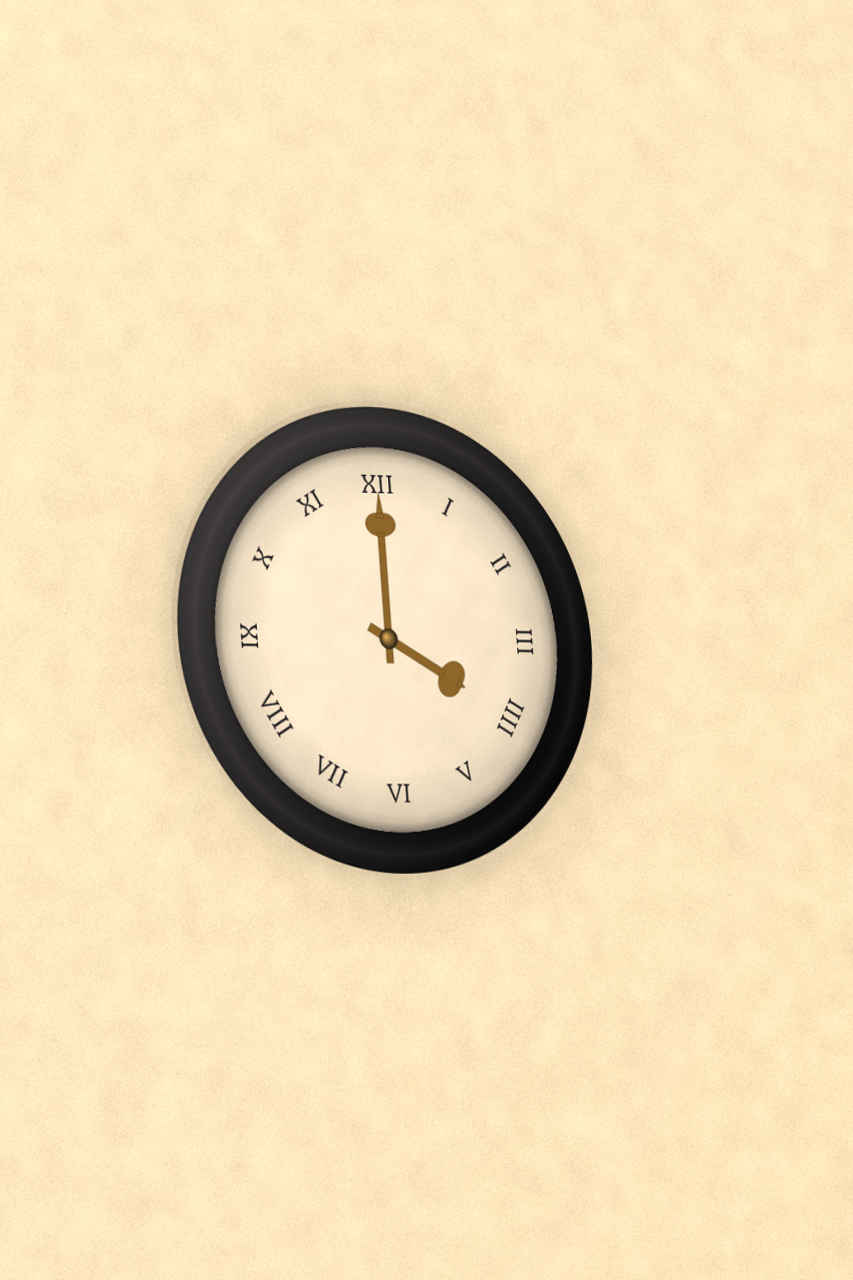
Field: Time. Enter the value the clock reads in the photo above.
4:00
